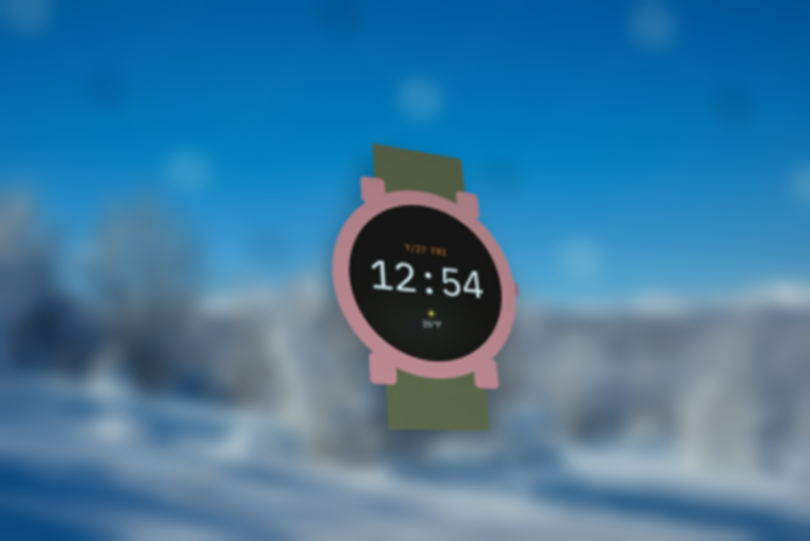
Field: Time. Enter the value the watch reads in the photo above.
12:54
